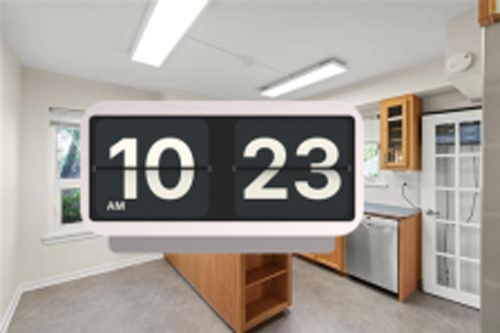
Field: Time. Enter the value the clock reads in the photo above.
10:23
